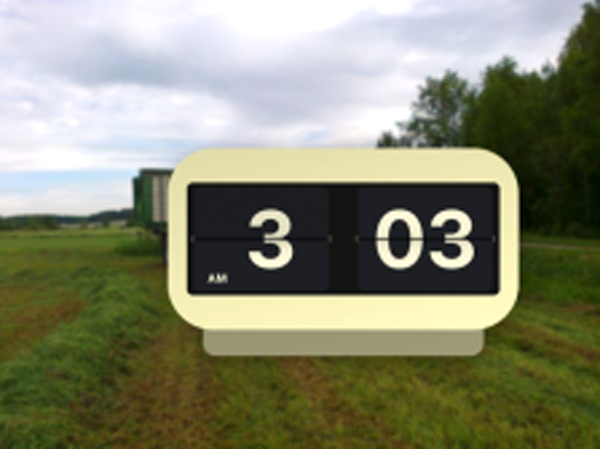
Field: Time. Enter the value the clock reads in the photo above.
3:03
